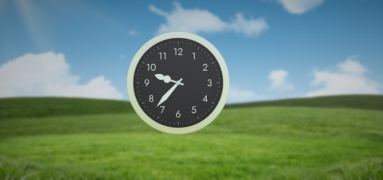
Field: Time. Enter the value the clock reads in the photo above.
9:37
